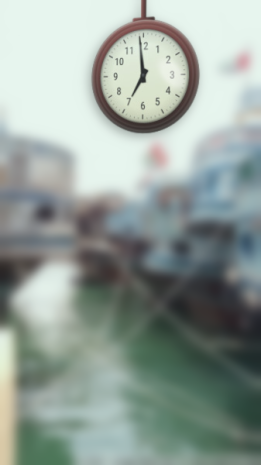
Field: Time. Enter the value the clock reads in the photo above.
6:59
